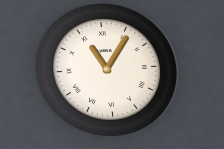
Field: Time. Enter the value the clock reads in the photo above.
11:06
